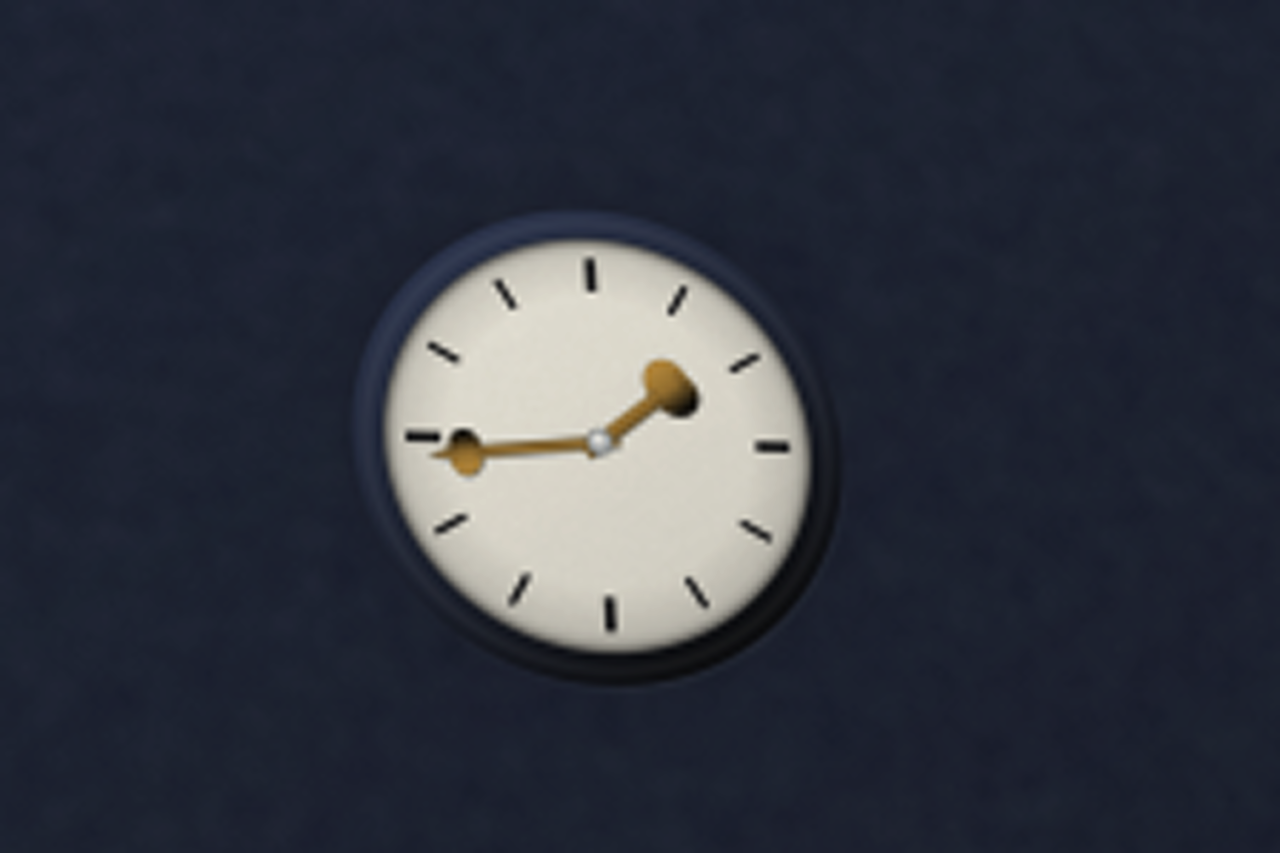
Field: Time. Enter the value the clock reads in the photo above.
1:44
